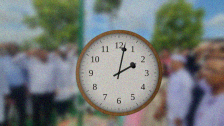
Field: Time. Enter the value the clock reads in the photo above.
2:02
